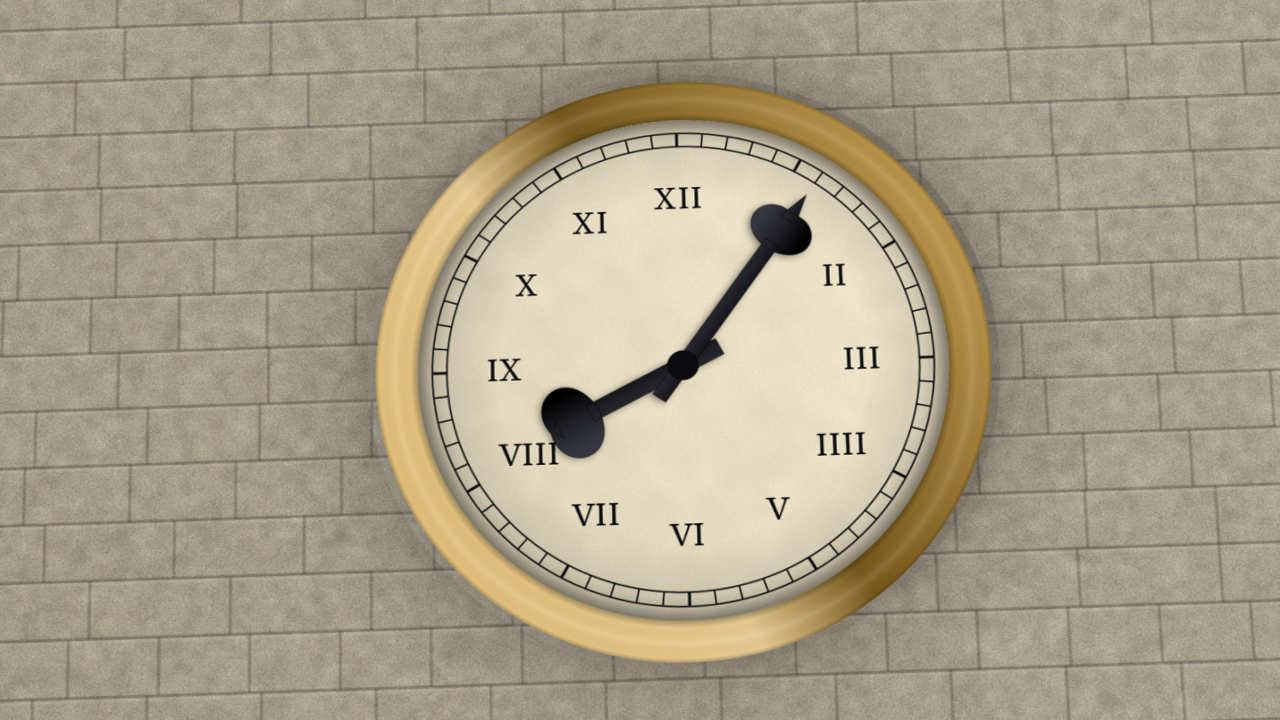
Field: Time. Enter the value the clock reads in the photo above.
8:06
